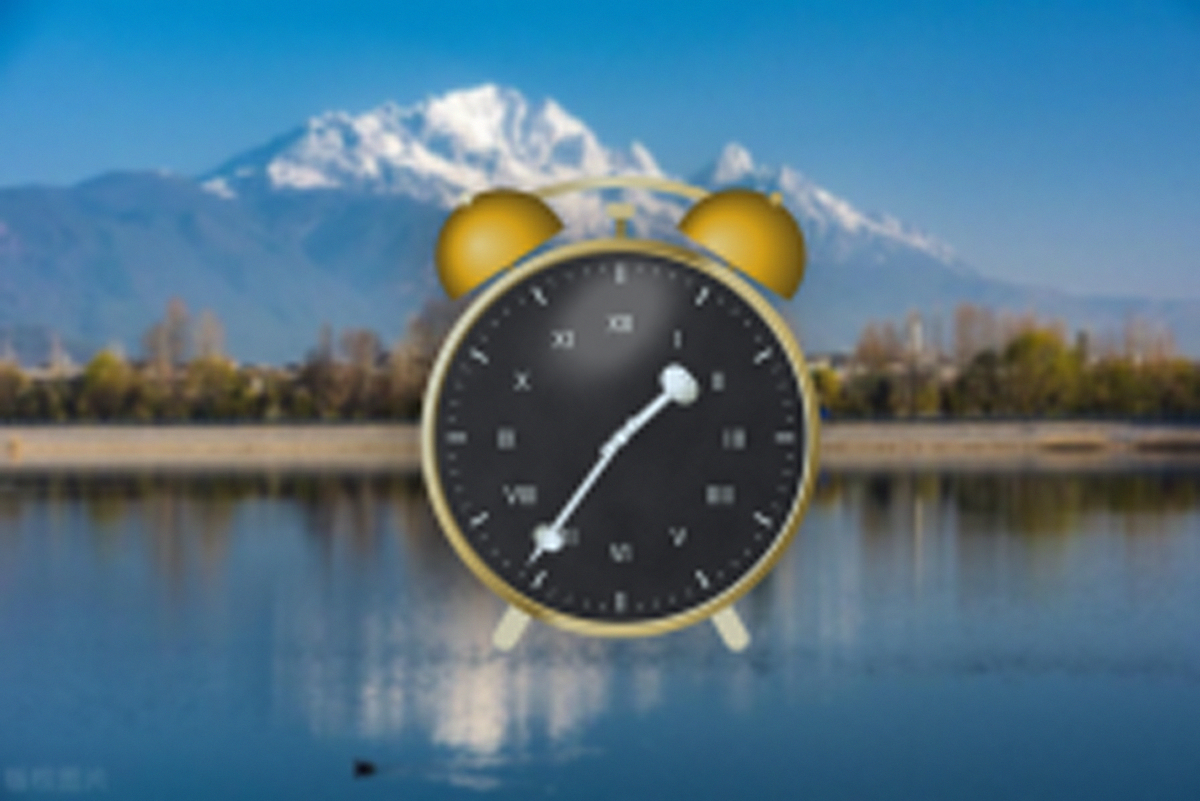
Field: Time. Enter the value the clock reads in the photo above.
1:36
